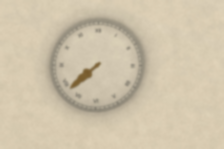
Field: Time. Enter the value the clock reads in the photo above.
7:38
